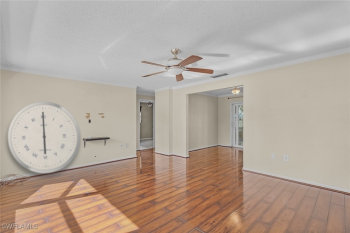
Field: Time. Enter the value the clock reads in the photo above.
6:00
